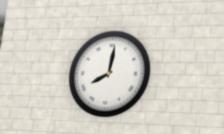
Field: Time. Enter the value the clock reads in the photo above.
8:01
